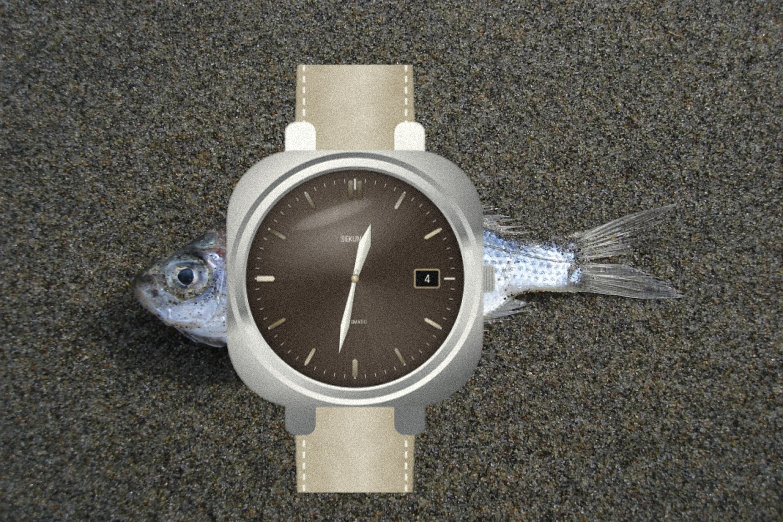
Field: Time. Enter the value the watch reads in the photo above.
12:32
